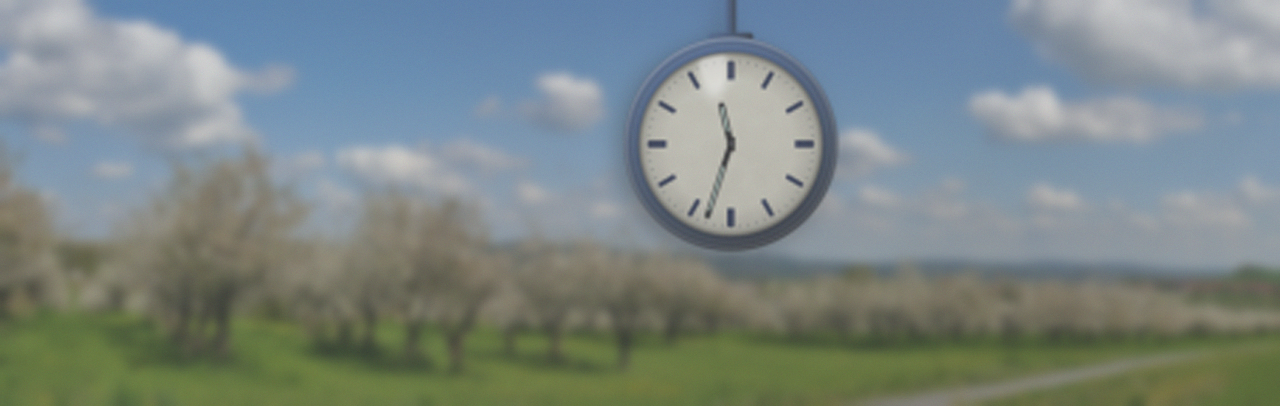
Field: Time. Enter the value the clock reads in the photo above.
11:33
